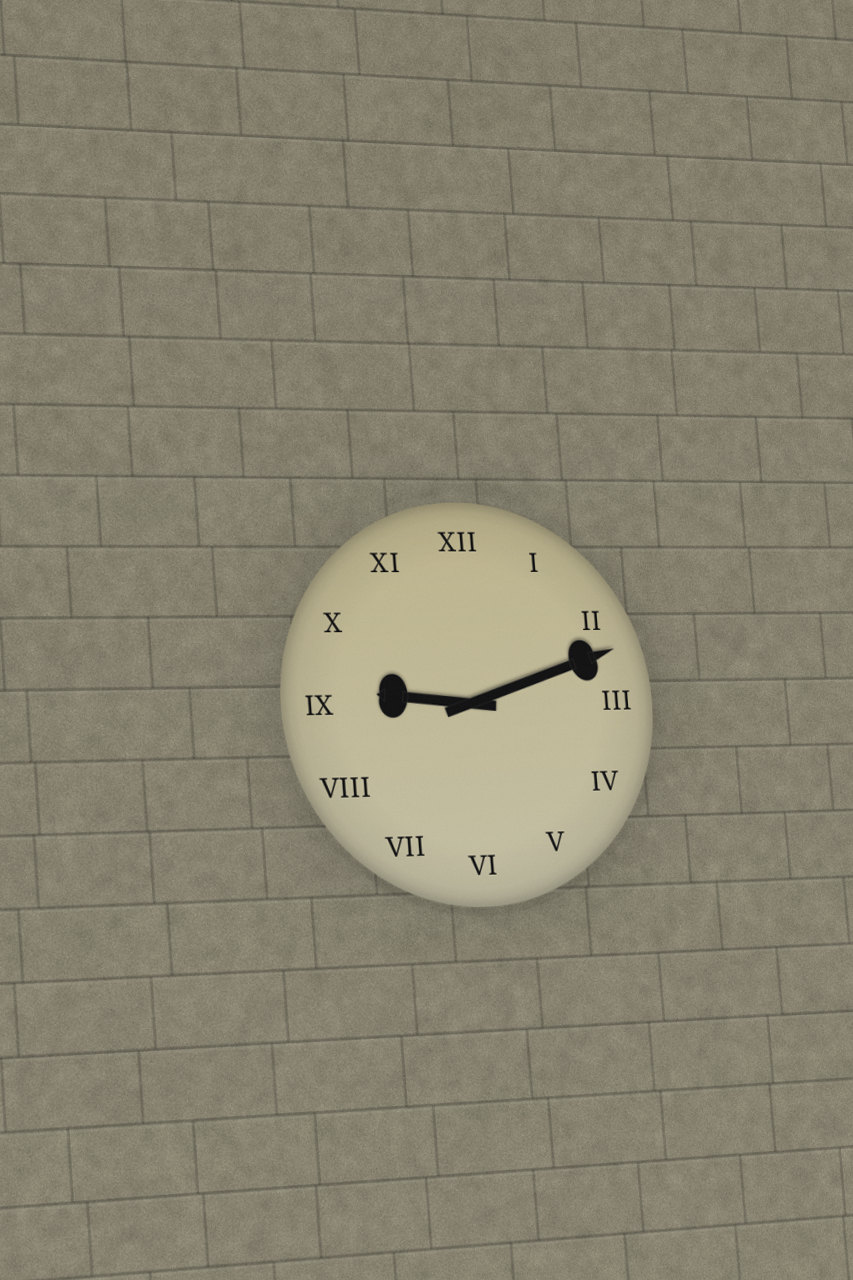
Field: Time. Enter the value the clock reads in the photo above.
9:12
